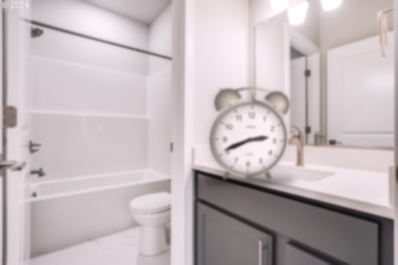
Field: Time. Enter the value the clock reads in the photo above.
2:41
